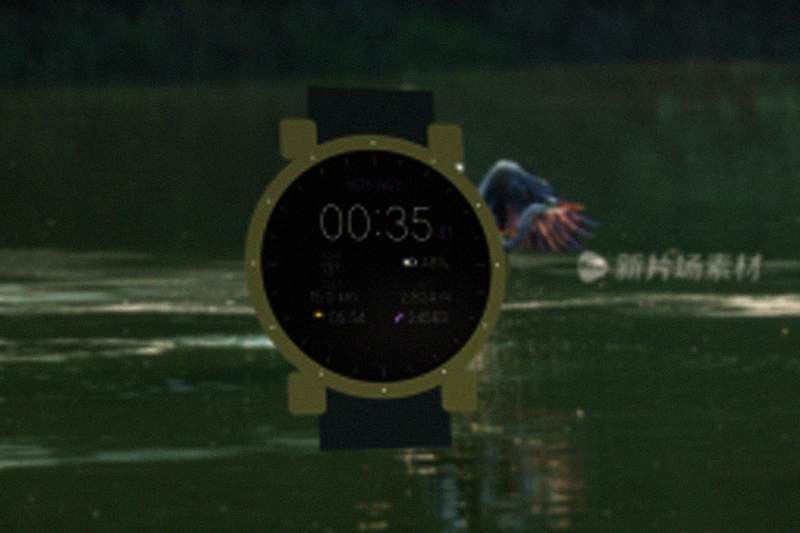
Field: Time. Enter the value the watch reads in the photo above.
0:35
